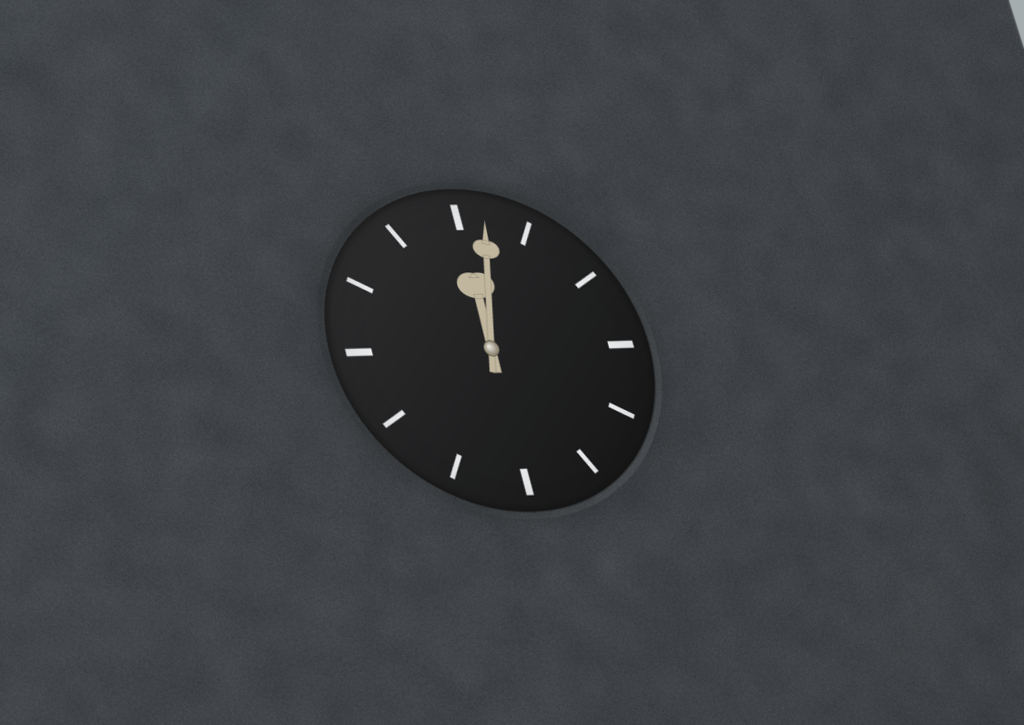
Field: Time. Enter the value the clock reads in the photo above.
12:02
